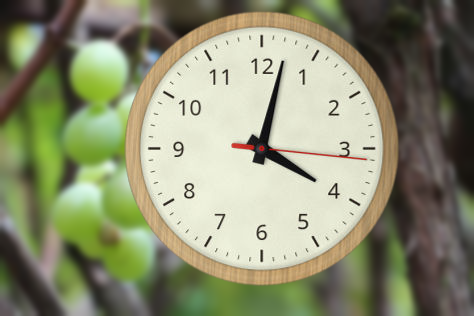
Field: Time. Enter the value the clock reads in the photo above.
4:02:16
